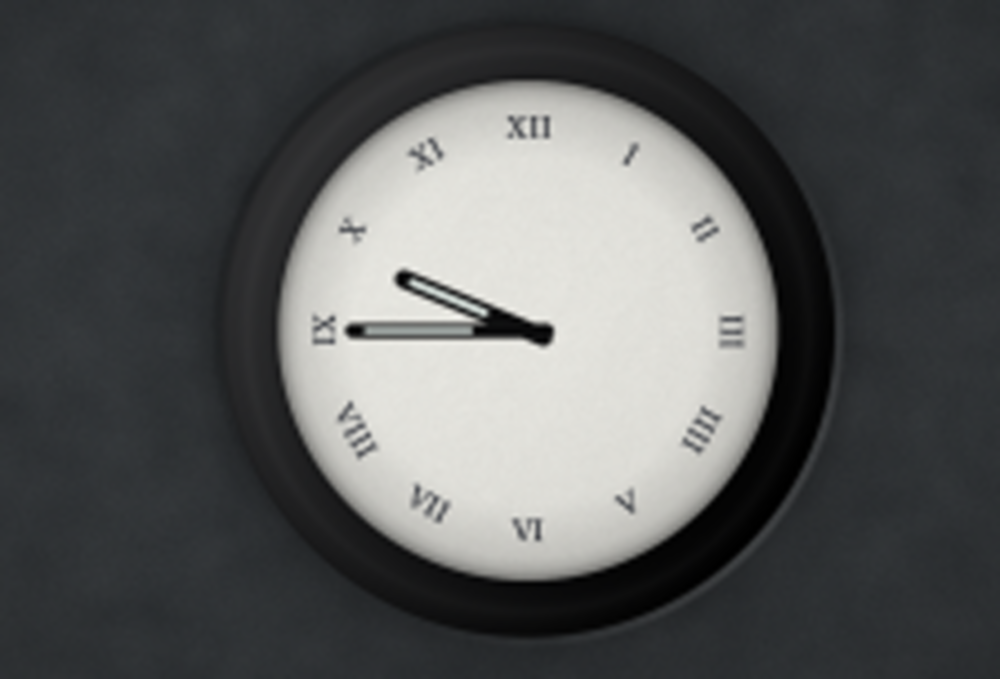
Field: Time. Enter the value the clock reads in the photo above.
9:45
